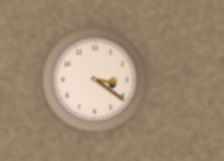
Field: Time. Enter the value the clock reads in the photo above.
3:21
